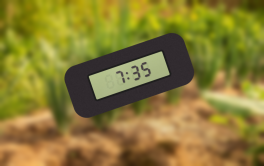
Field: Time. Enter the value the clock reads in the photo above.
7:35
